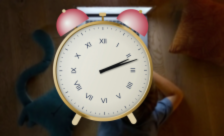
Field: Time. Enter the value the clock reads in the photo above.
2:12
